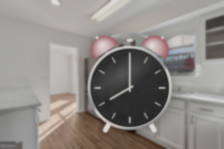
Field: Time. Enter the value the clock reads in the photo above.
8:00
